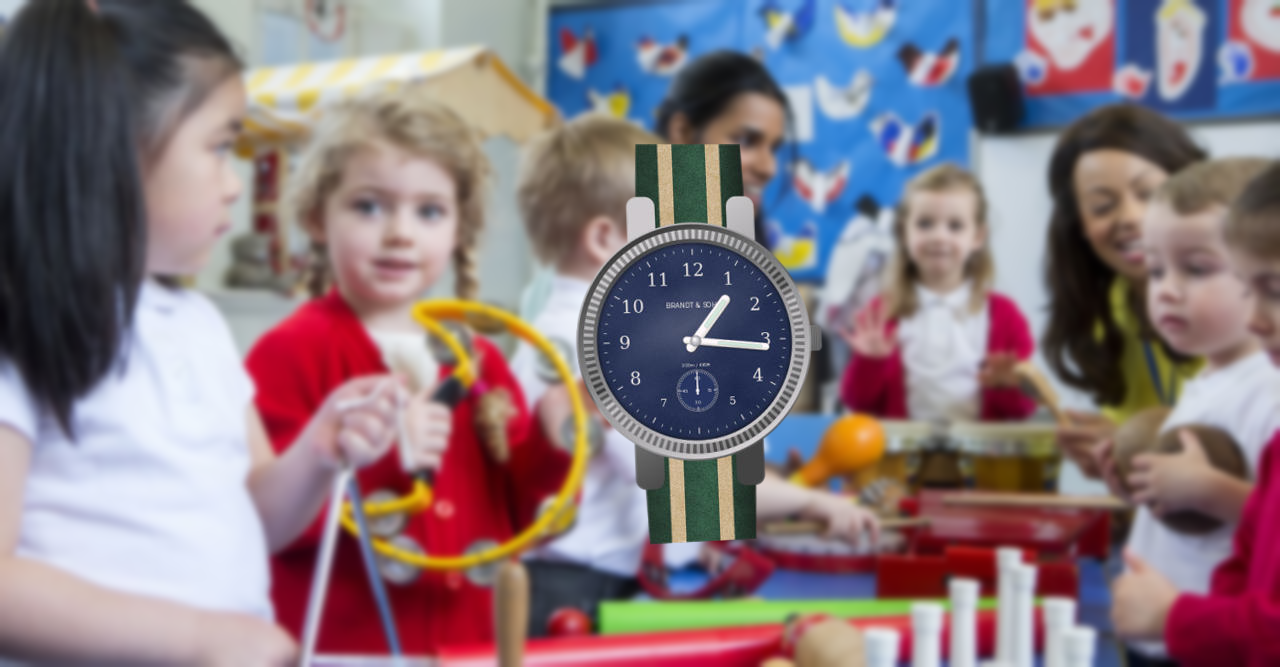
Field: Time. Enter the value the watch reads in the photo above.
1:16
